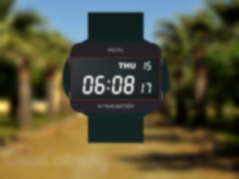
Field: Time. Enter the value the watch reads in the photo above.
6:08:17
